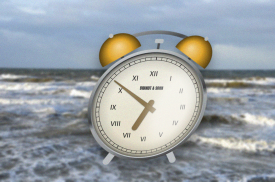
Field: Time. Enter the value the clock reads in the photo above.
6:51
